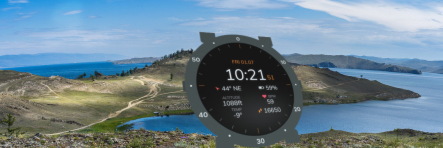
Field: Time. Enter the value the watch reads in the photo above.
10:21
